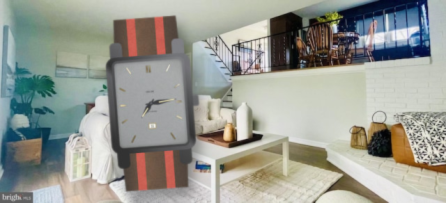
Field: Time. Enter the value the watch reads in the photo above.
7:14
